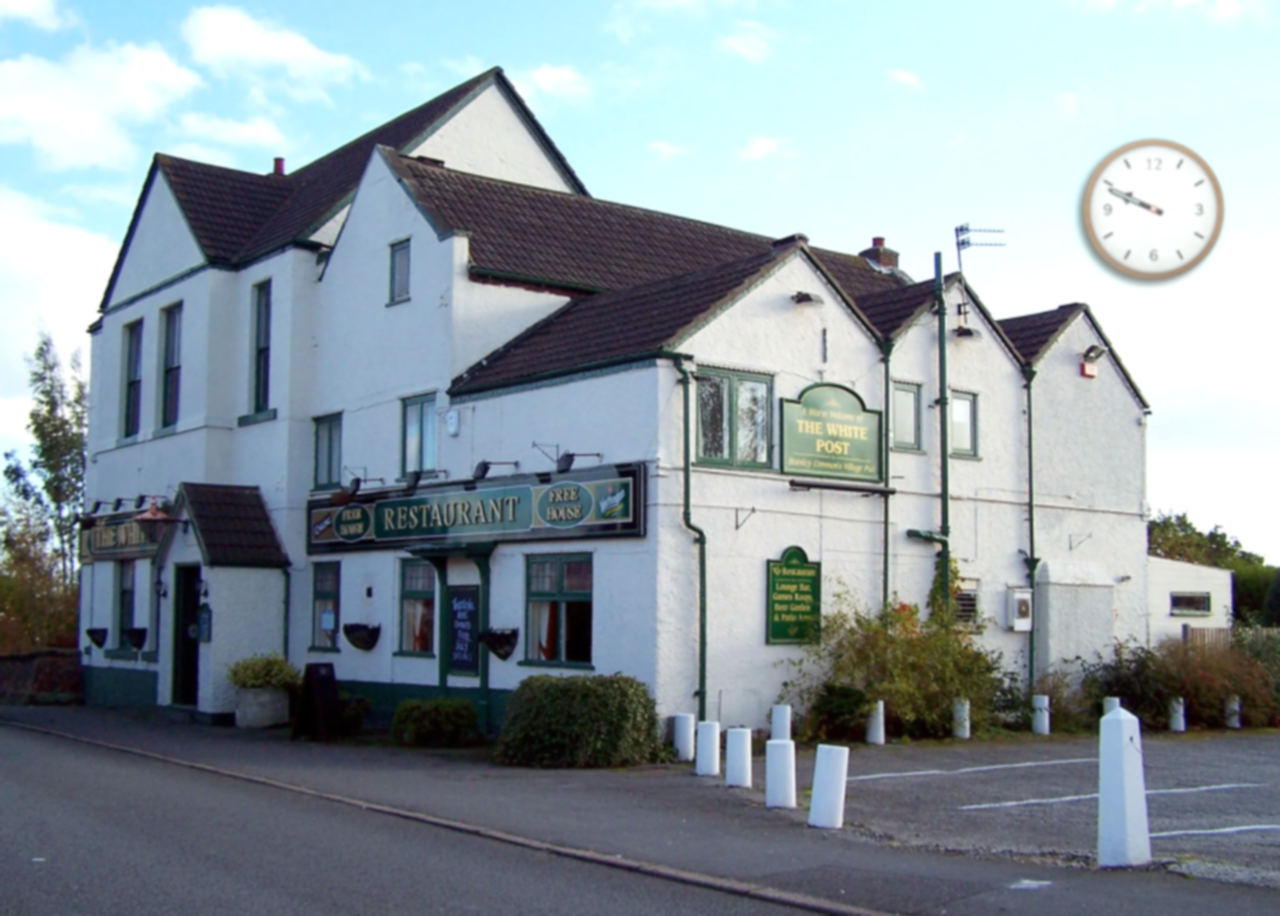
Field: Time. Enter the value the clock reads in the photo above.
9:49
